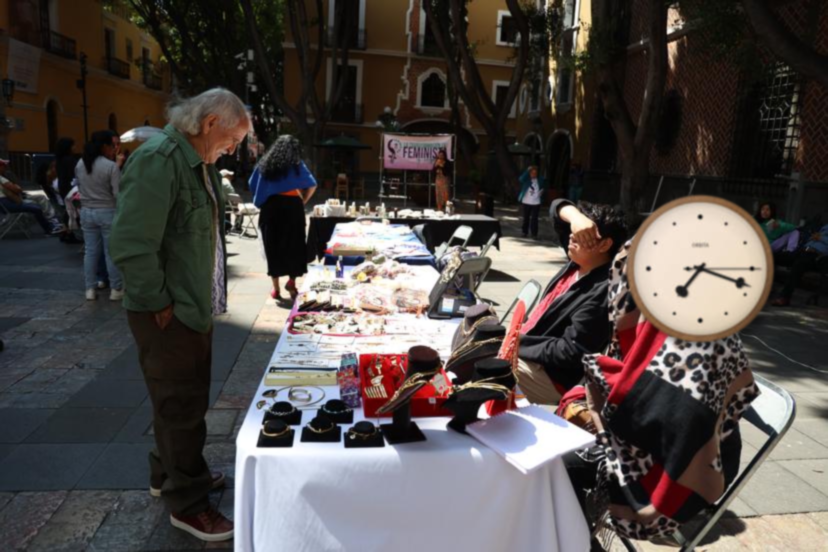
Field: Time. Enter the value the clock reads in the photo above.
7:18:15
